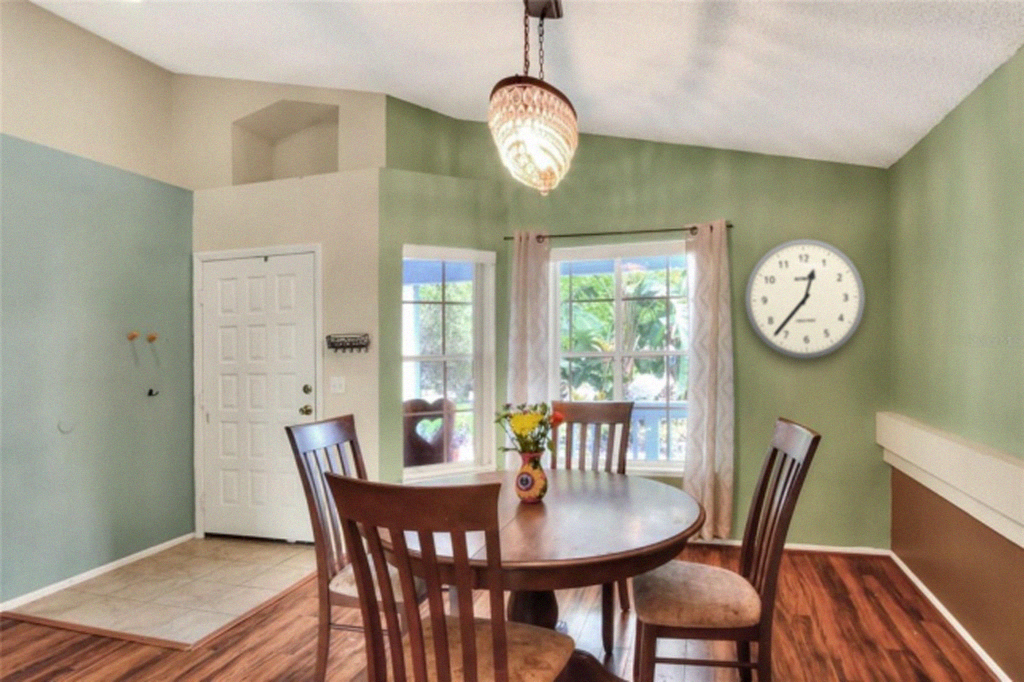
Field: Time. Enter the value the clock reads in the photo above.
12:37
